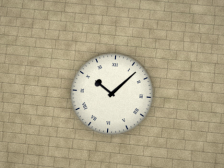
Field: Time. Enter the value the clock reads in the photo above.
10:07
